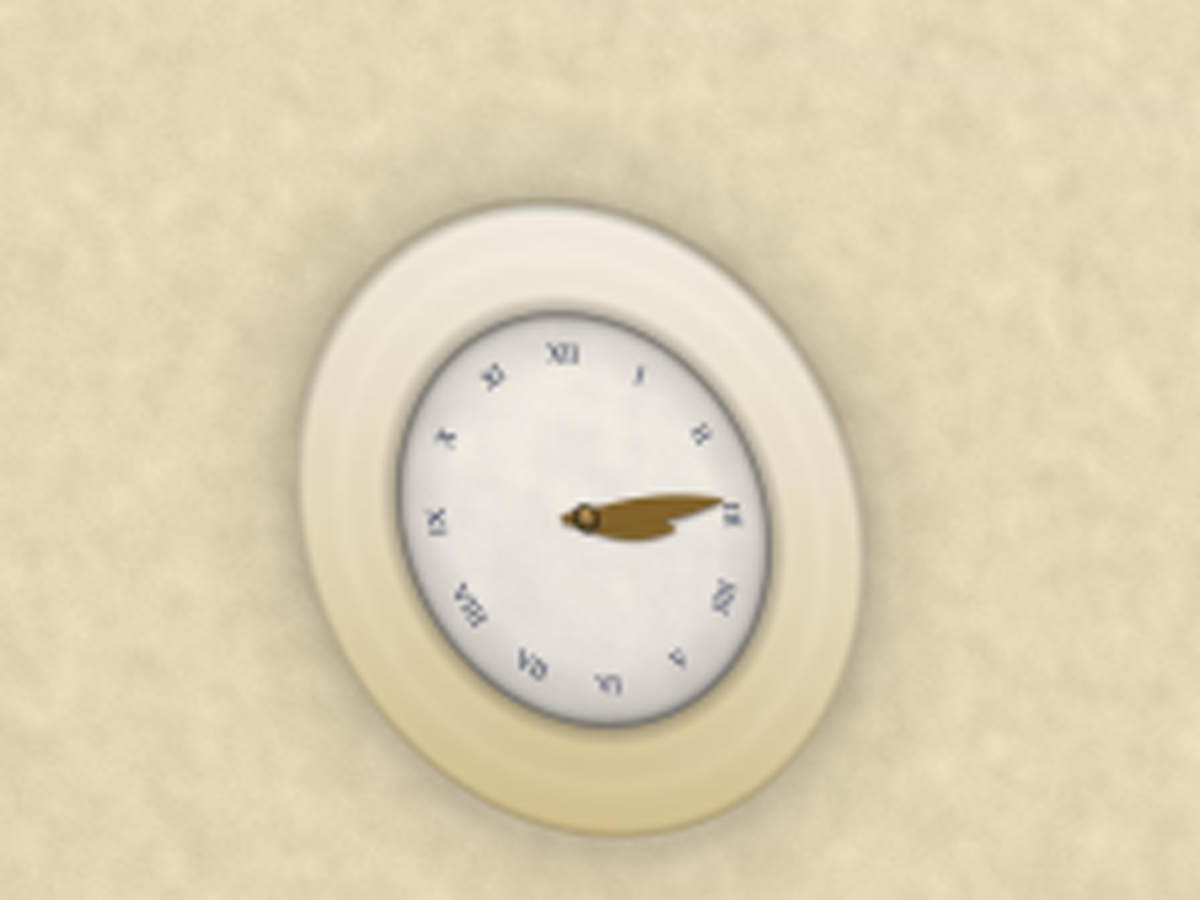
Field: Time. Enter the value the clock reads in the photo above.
3:14
